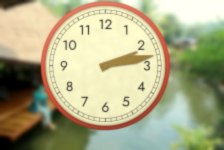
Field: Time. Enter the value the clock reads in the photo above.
2:13
